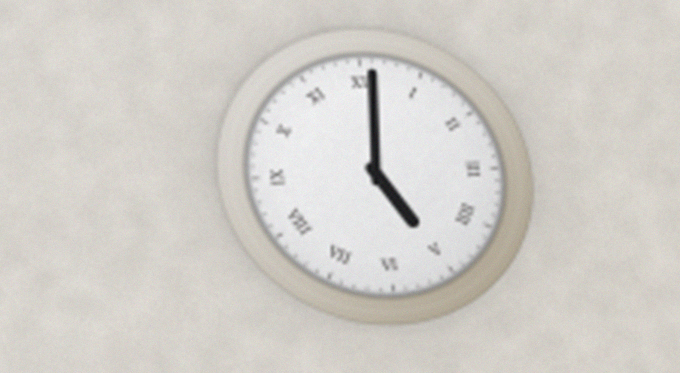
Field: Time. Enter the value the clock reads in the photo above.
5:01
